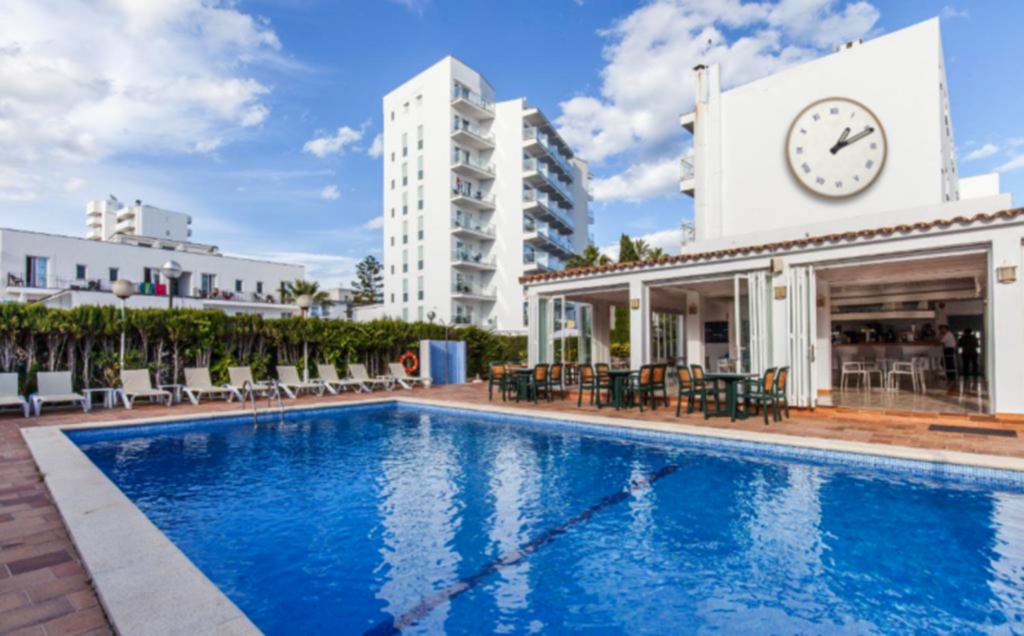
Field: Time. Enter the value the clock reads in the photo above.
1:11
